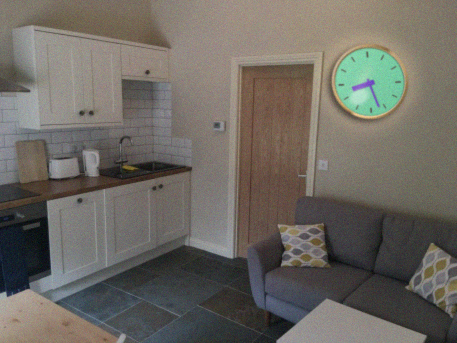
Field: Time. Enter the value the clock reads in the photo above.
8:27
